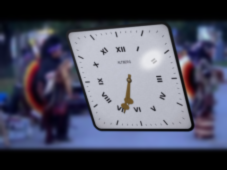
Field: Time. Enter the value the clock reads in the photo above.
6:34
